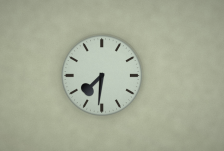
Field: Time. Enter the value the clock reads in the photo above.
7:31
